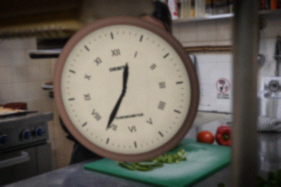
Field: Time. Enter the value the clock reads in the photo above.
12:36
